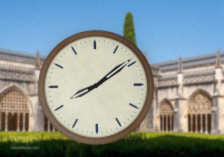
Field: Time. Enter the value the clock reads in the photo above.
8:09
